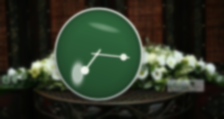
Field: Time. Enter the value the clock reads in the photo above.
7:16
